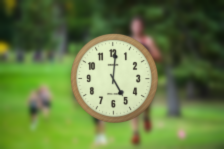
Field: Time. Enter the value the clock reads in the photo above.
5:01
